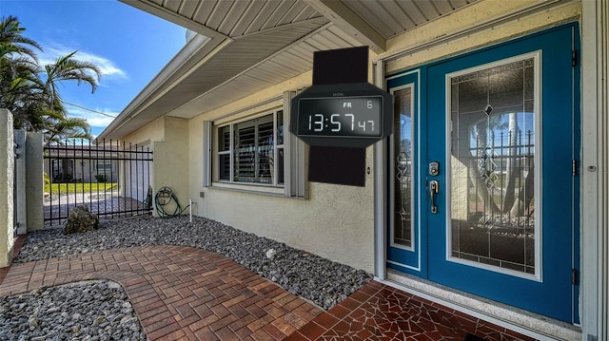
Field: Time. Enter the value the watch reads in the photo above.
13:57:47
